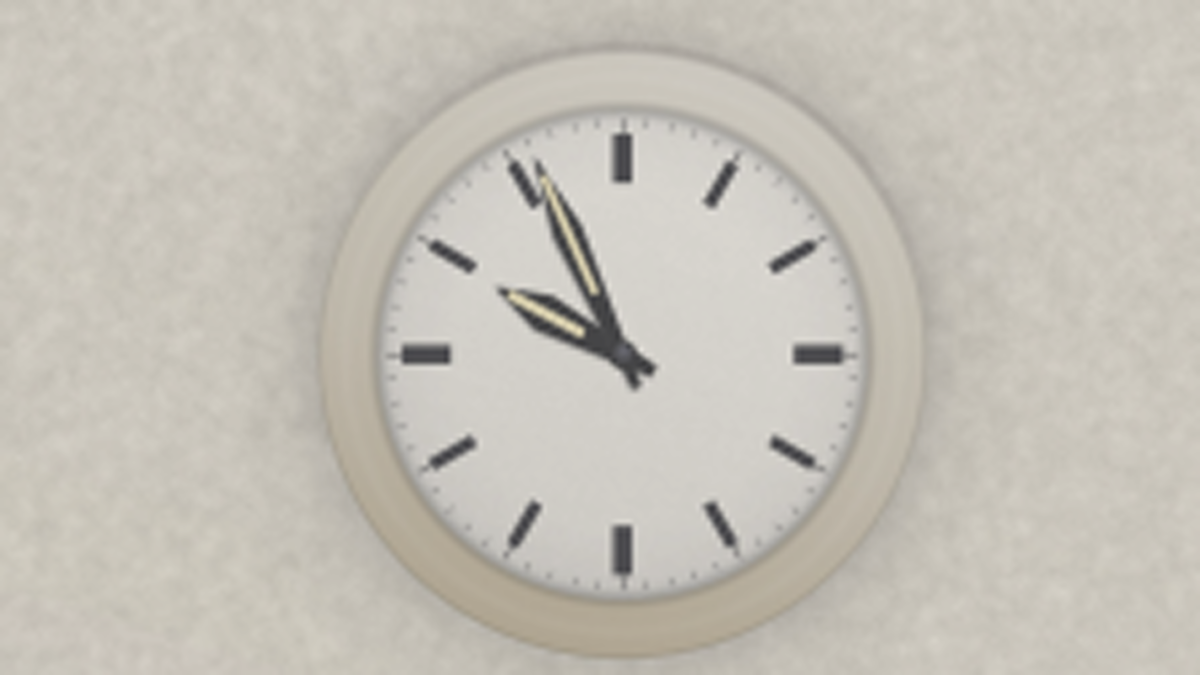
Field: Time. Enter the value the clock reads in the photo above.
9:56
